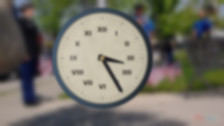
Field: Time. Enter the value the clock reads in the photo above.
3:25
